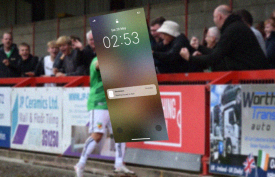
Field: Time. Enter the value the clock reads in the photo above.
2:53
